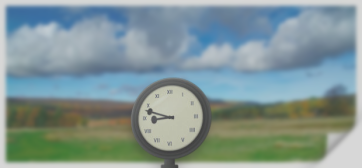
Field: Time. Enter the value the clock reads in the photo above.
8:48
